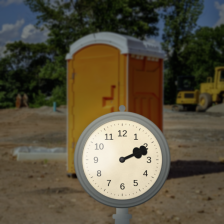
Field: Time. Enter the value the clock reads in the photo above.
2:11
